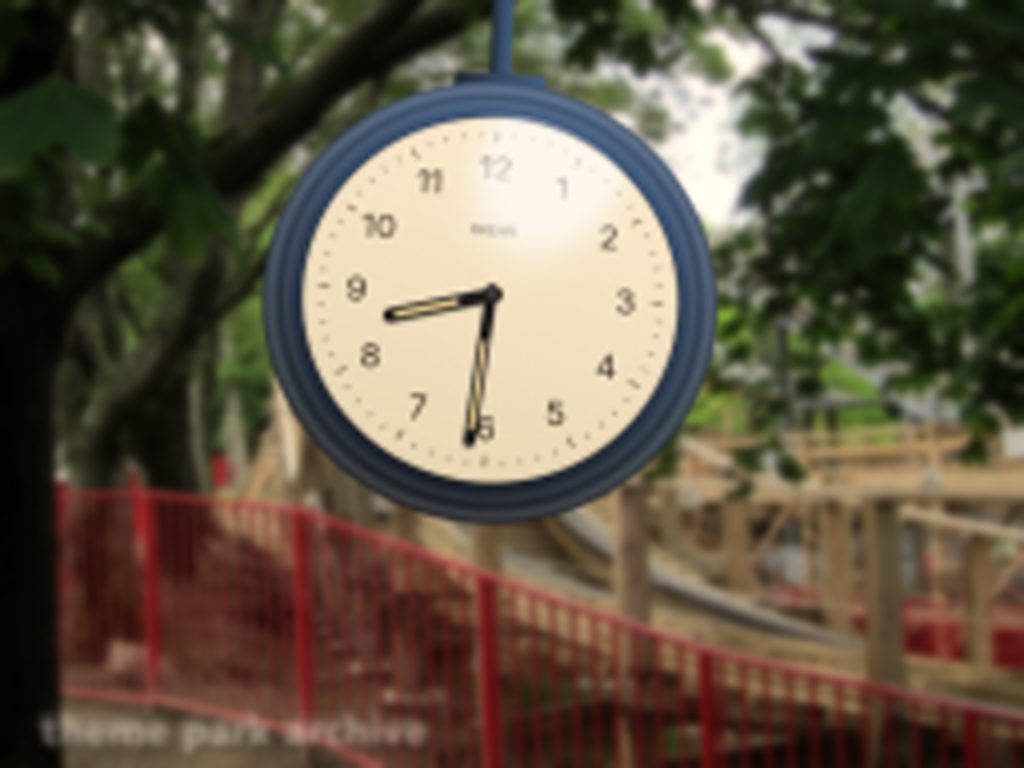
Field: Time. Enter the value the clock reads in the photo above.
8:31
